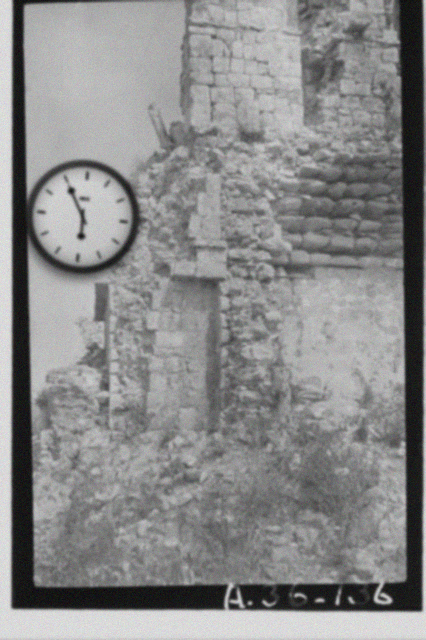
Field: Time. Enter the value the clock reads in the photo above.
5:55
